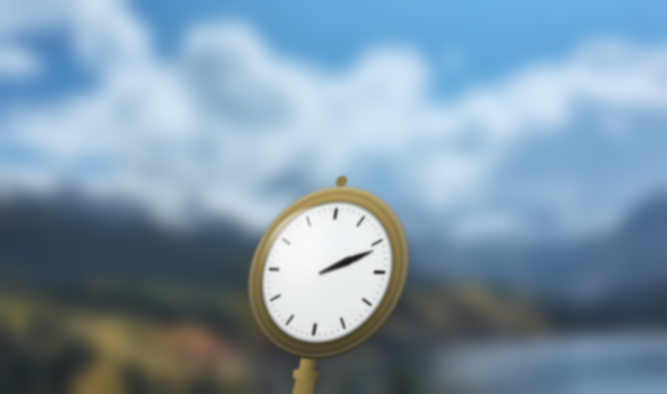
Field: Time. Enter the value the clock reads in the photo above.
2:11
